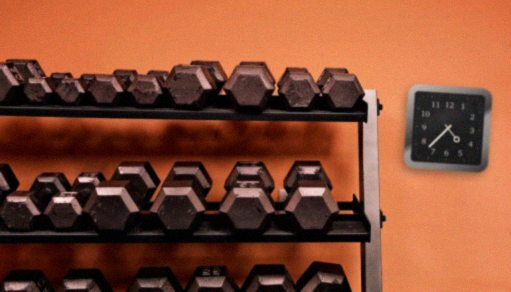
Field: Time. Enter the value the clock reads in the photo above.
4:37
